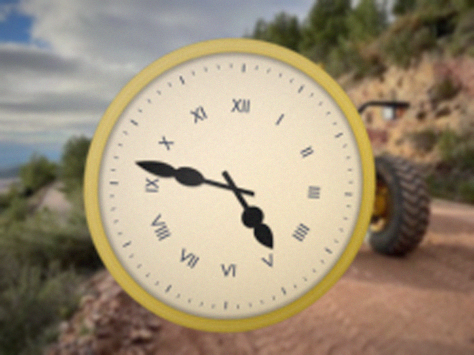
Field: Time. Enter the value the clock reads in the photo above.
4:47
